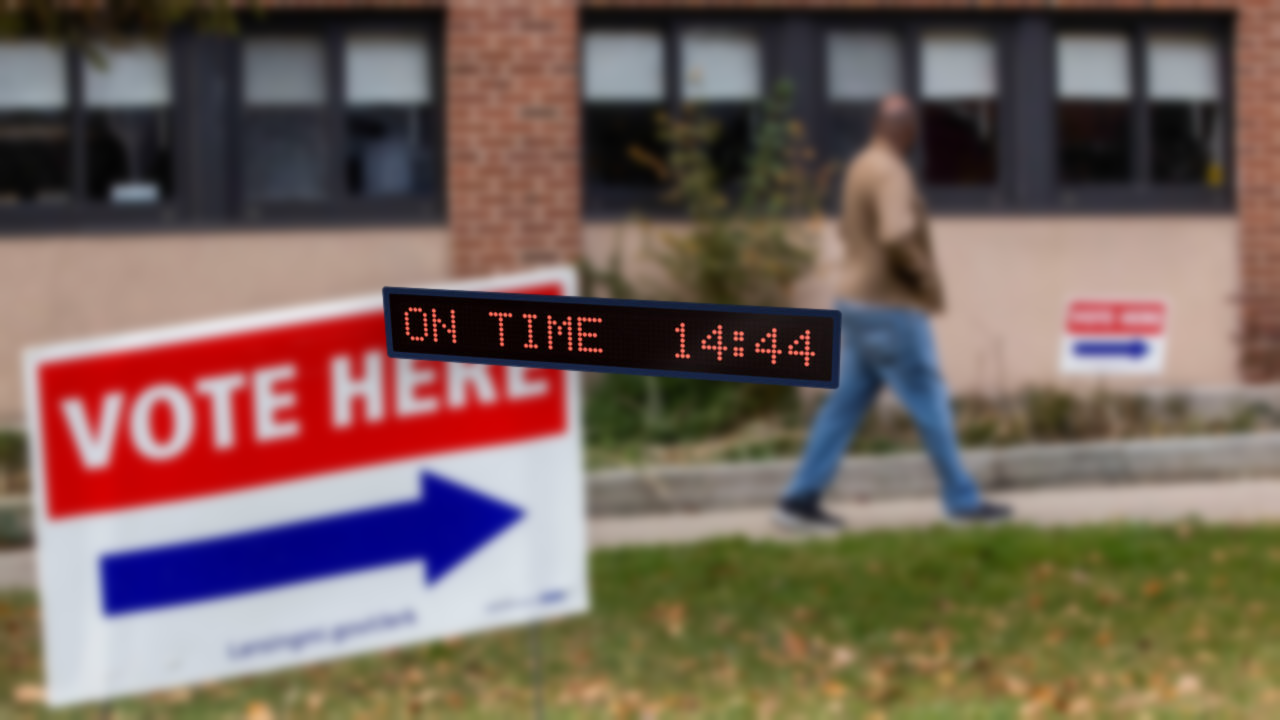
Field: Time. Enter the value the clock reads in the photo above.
14:44
